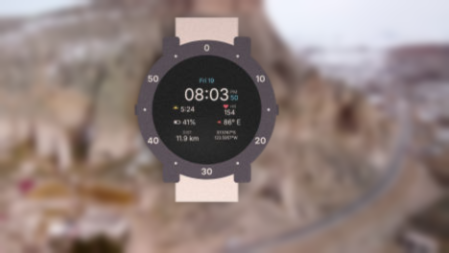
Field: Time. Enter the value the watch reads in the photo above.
8:03
